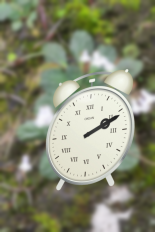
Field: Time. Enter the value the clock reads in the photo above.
2:11
